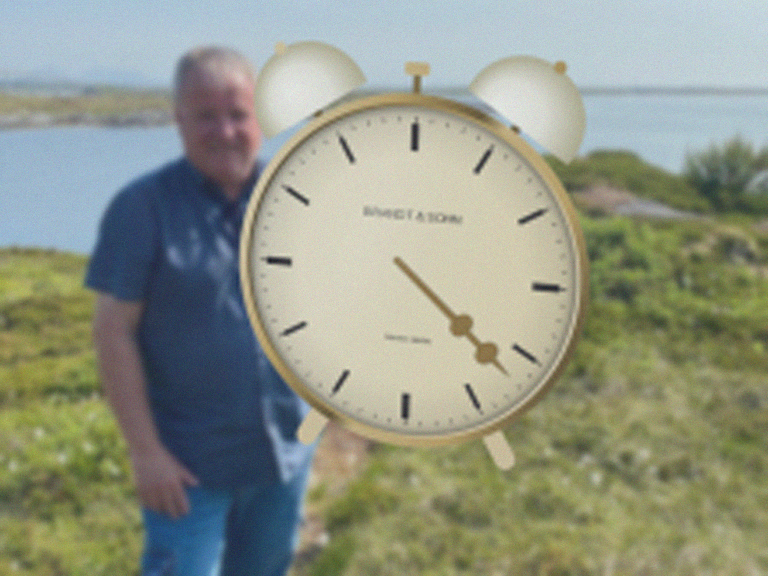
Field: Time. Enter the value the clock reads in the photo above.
4:22
